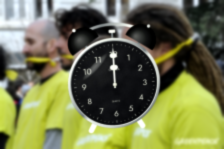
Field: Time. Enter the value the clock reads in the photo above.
12:00
